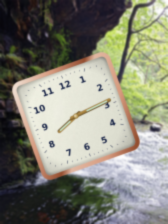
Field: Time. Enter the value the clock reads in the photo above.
8:14
